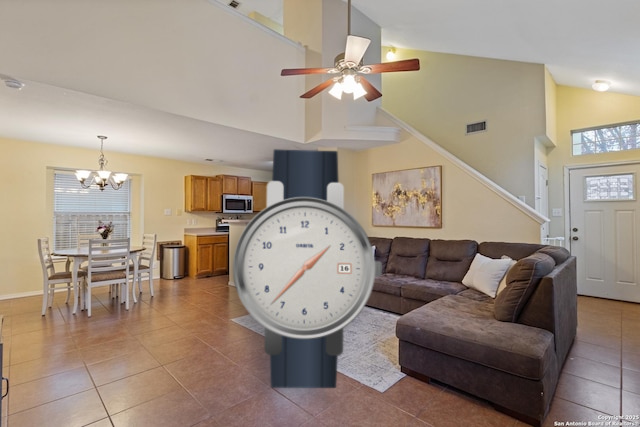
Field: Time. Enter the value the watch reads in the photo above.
1:37
